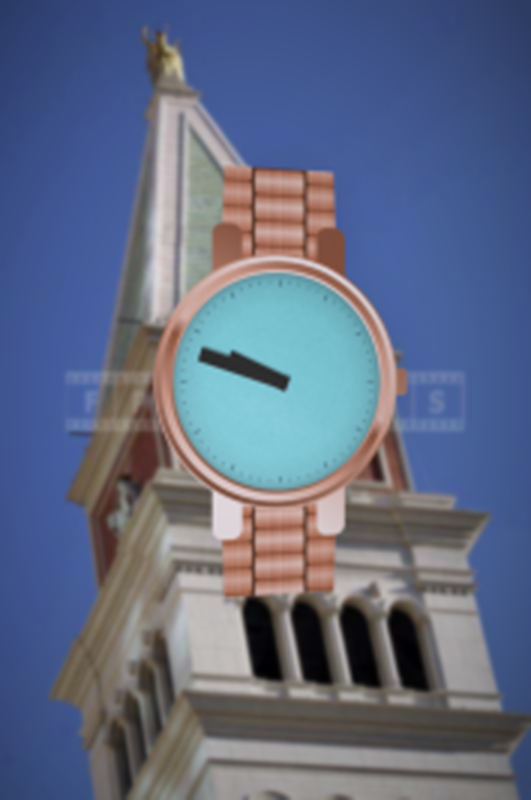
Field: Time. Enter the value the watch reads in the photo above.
9:48
